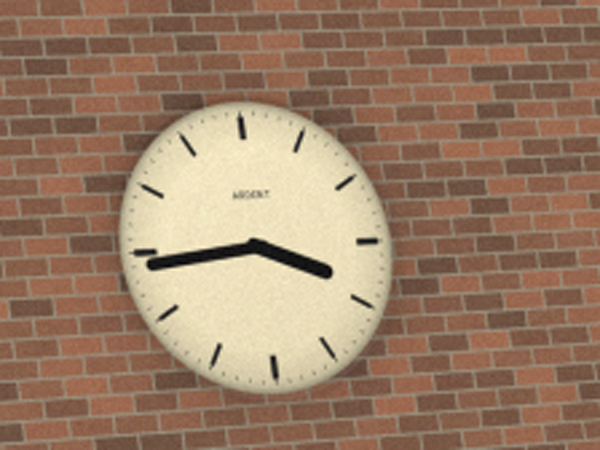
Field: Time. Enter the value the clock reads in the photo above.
3:44
